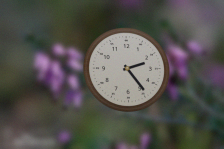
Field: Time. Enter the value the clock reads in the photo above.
2:24
